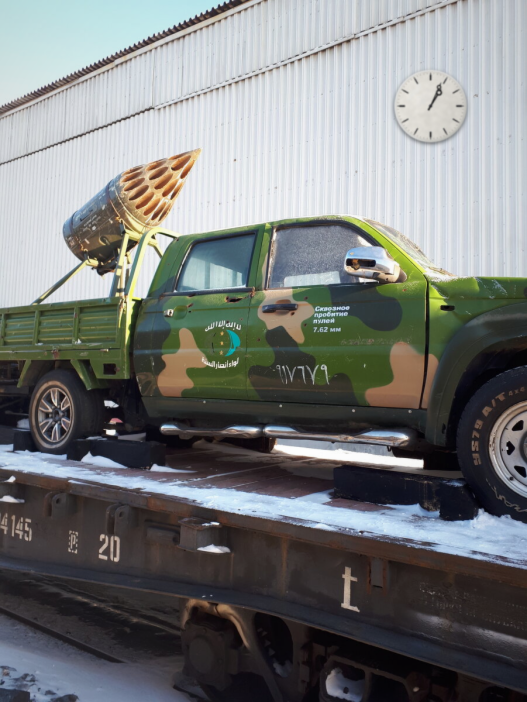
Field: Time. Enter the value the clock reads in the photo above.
1:04
